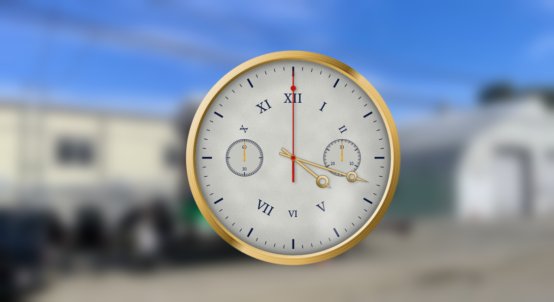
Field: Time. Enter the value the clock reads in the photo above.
4:18
